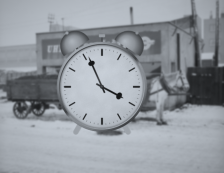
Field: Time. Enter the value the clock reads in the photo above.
3:56
